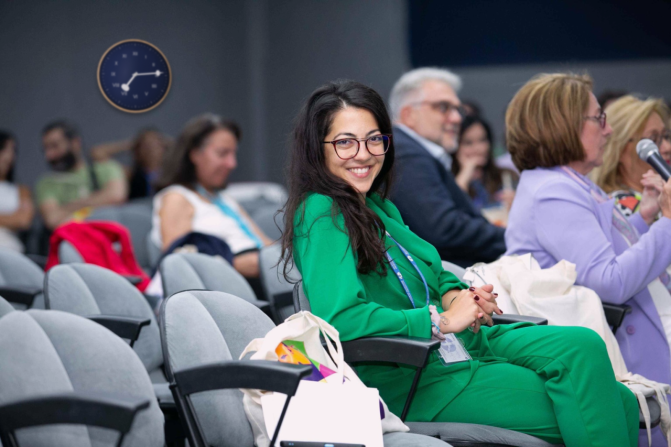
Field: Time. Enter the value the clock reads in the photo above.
7:14
